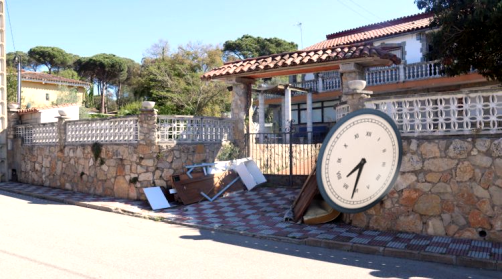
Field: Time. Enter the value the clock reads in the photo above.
7:31
